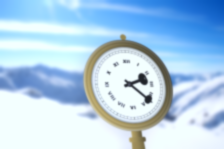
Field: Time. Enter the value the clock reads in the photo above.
2:22
